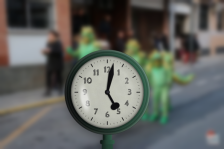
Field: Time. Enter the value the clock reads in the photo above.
5:02
